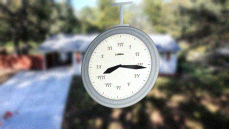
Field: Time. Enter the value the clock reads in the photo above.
8:16
